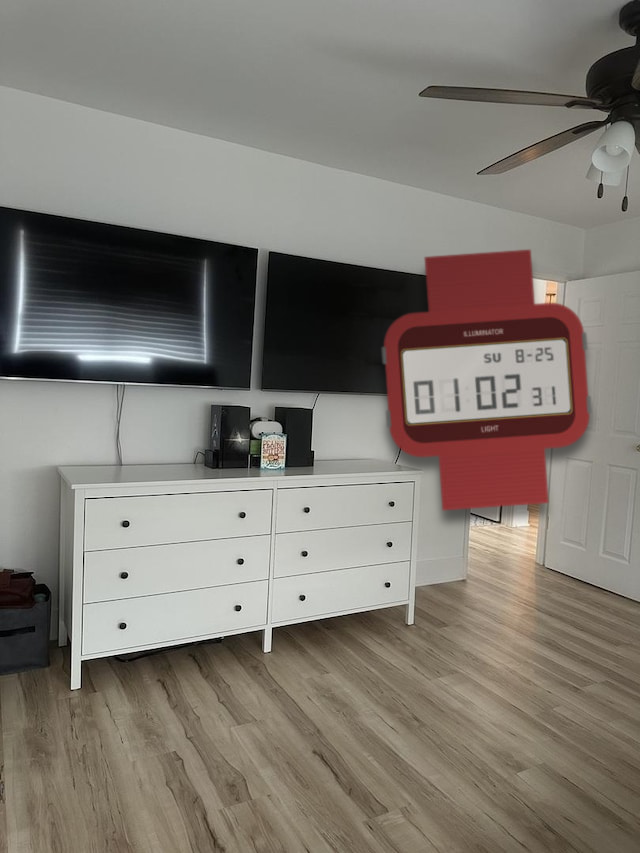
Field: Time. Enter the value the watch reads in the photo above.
1:02:31
